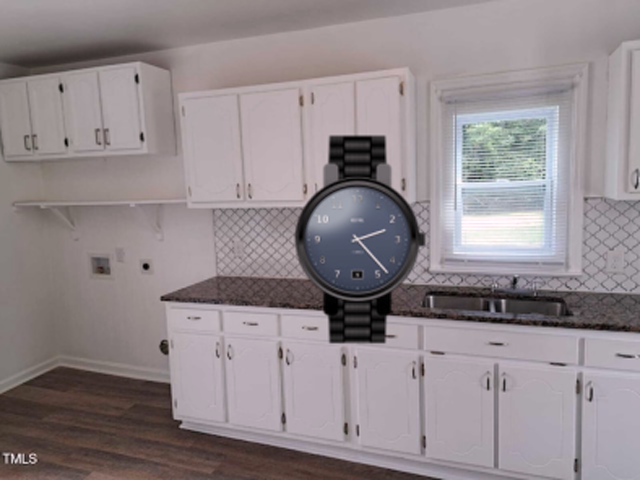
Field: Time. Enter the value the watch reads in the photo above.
2:23
